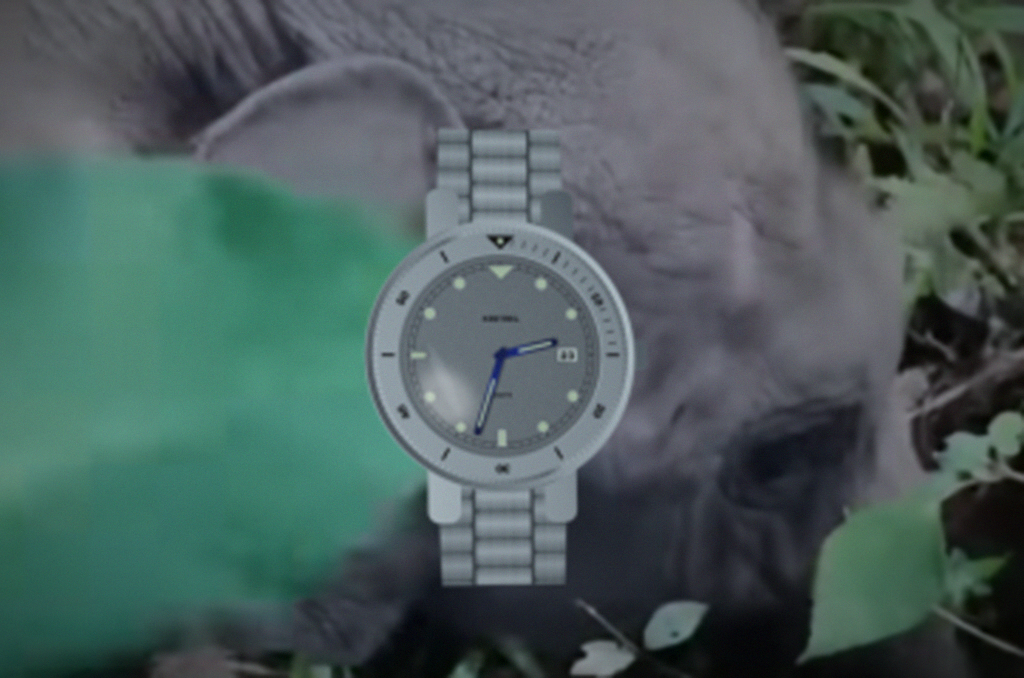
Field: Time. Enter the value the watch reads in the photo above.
2:33
